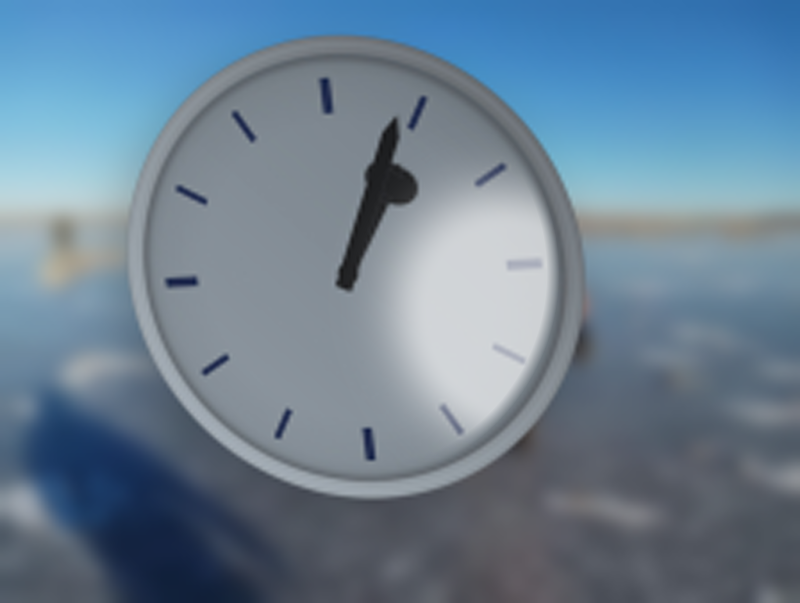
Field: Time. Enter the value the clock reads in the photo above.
1:04
